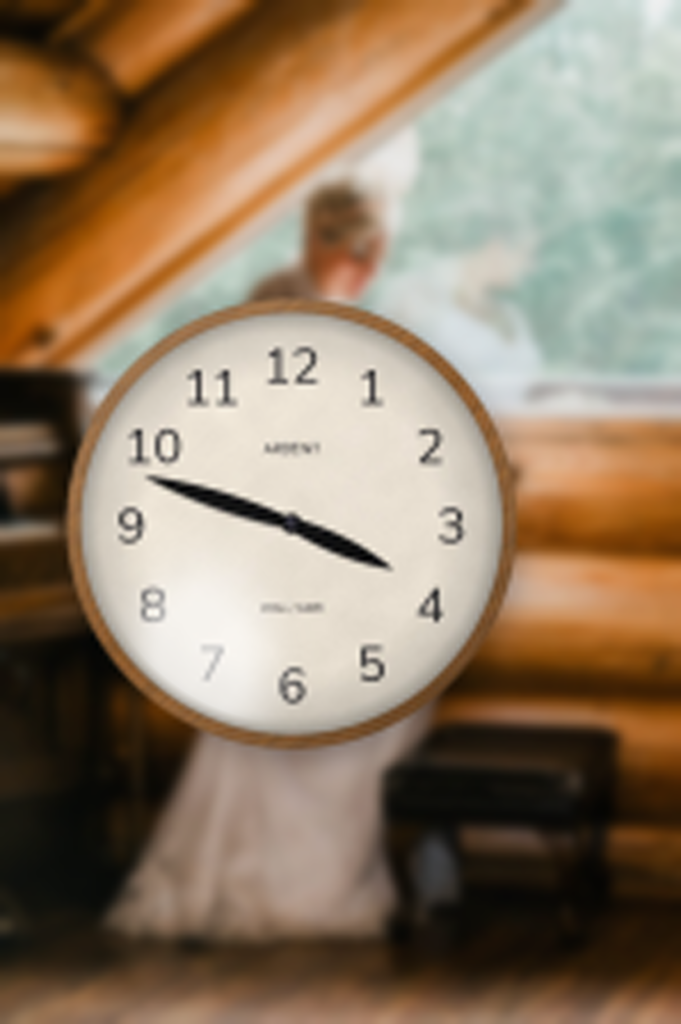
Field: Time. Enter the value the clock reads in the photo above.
3:48
